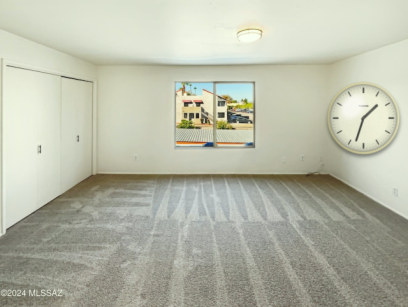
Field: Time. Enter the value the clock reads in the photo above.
1:33
